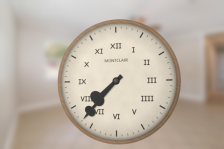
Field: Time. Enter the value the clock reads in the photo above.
7:37
